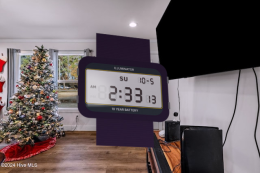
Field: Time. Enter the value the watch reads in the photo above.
2:33:13
